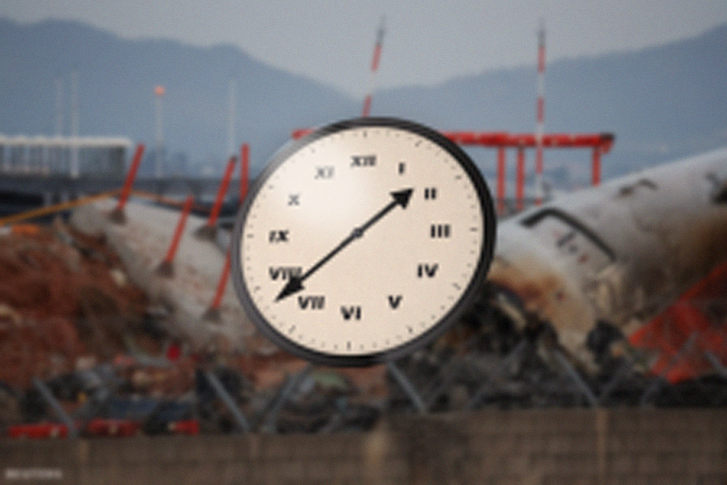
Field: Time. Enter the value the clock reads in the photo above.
1:38
